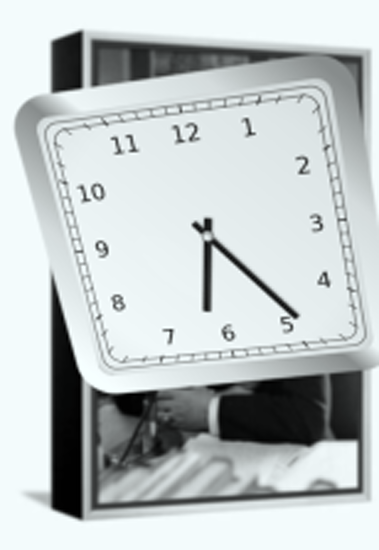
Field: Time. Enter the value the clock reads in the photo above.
6:24
